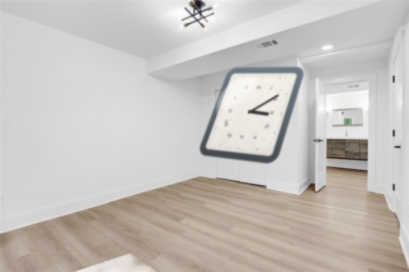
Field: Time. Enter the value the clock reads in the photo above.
3:09
